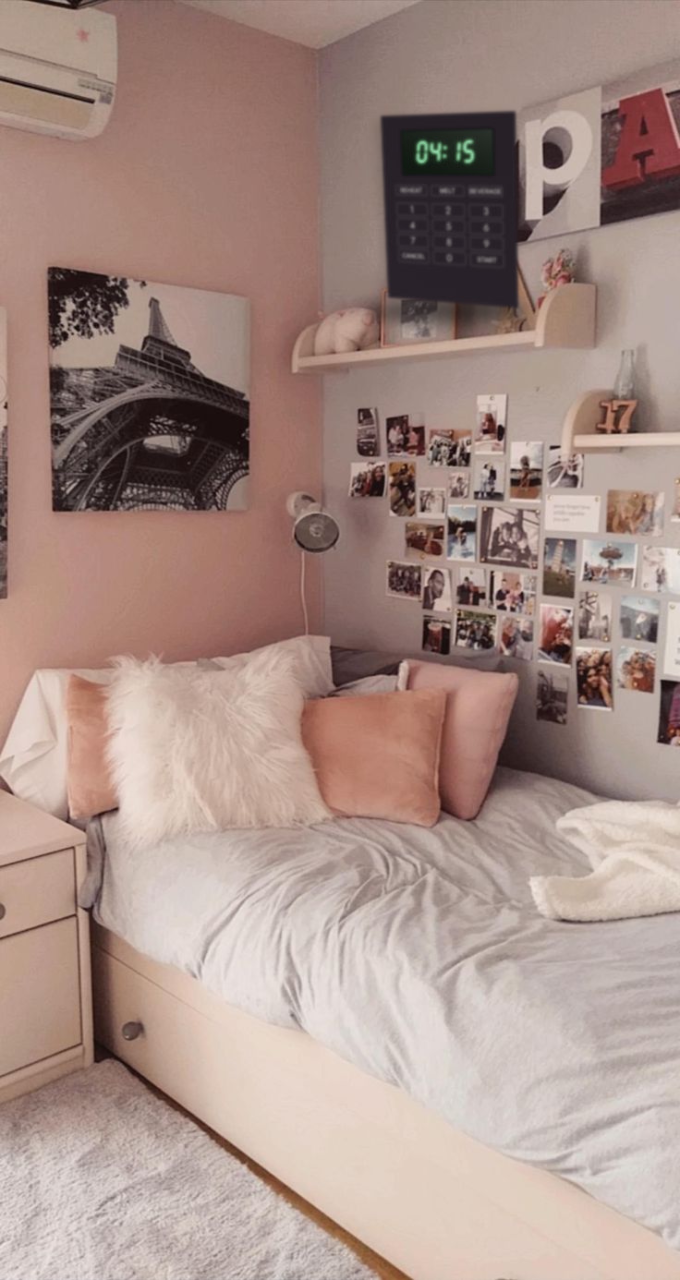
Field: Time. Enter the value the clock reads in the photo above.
4:15
